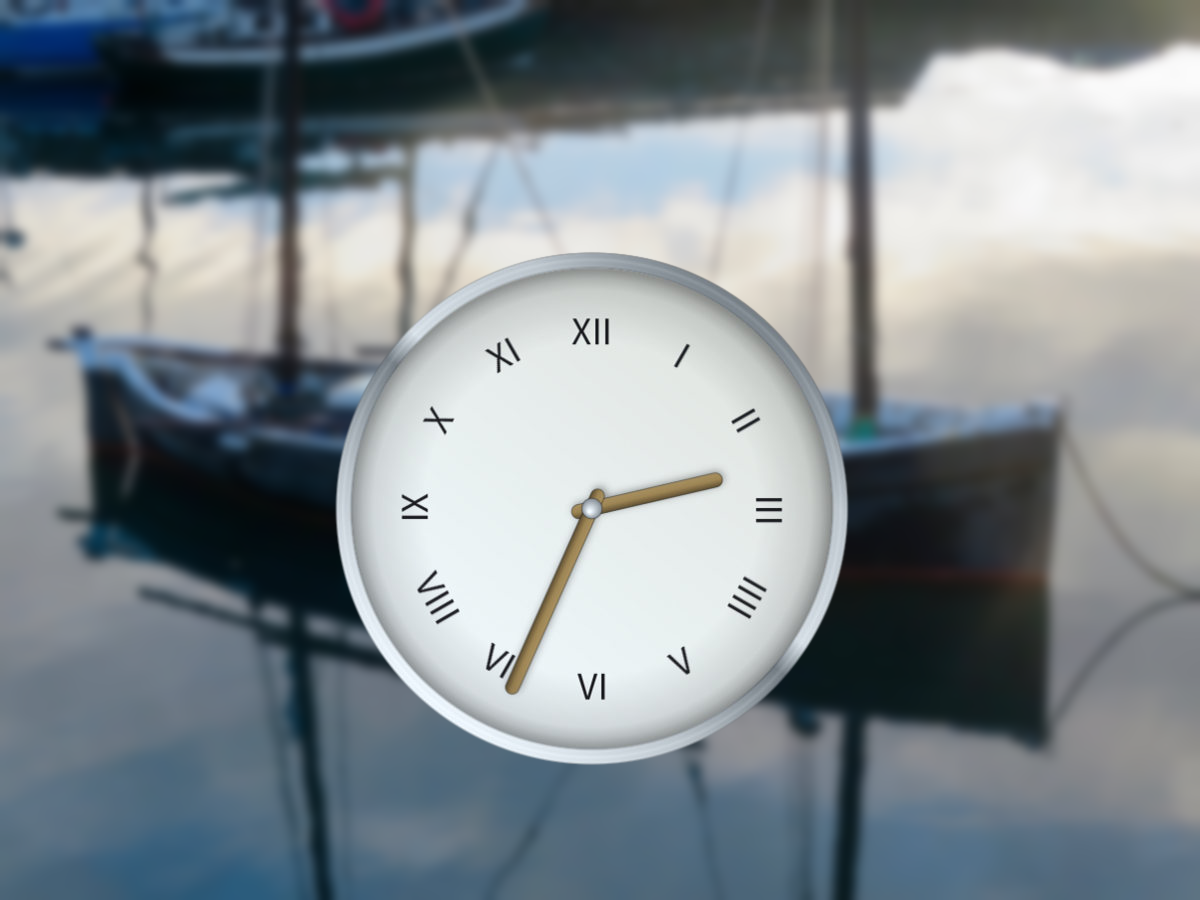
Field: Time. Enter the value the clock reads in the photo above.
2:34
